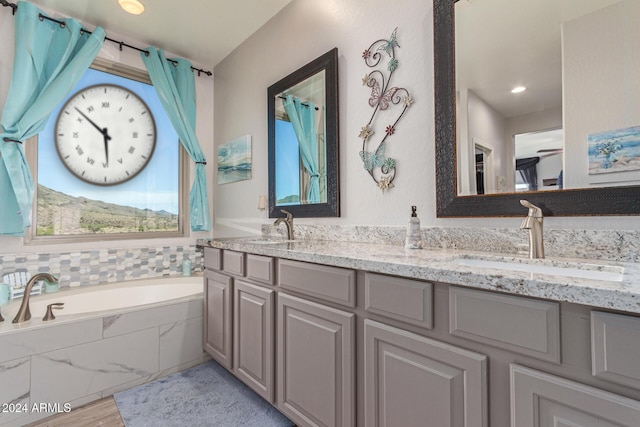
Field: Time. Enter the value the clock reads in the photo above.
5:52
